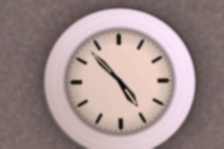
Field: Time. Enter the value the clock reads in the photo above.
4:53
